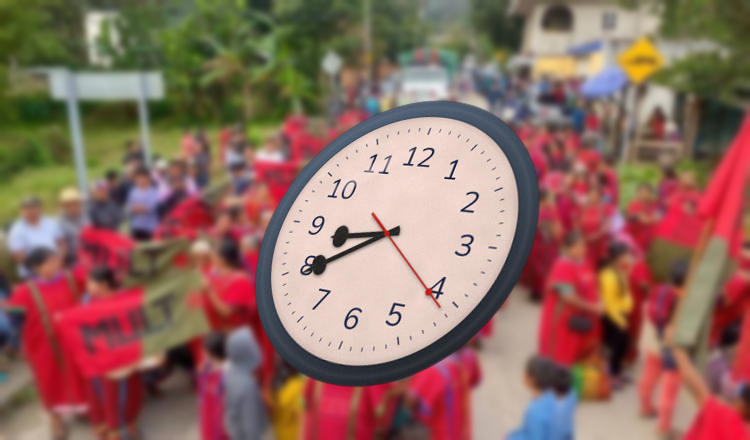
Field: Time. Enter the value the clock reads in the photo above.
8:39:21
